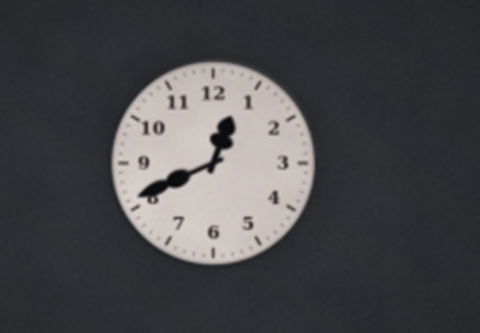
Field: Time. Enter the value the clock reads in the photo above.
12:41
